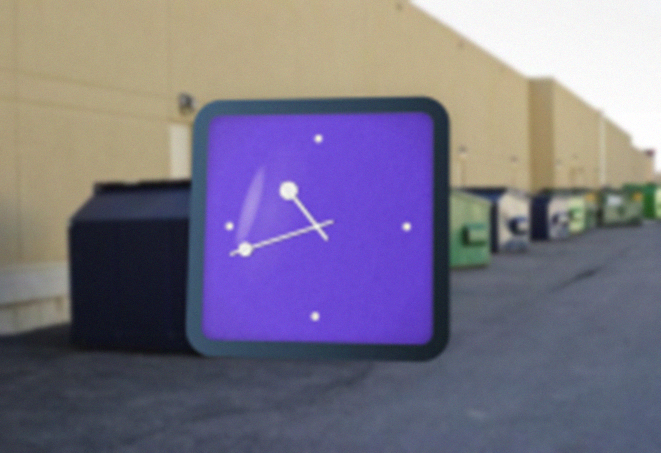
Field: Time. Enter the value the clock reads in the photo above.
10:42
